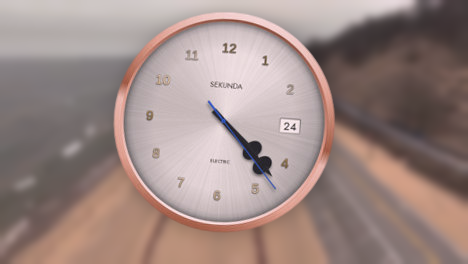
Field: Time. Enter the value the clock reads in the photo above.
4:22:23
